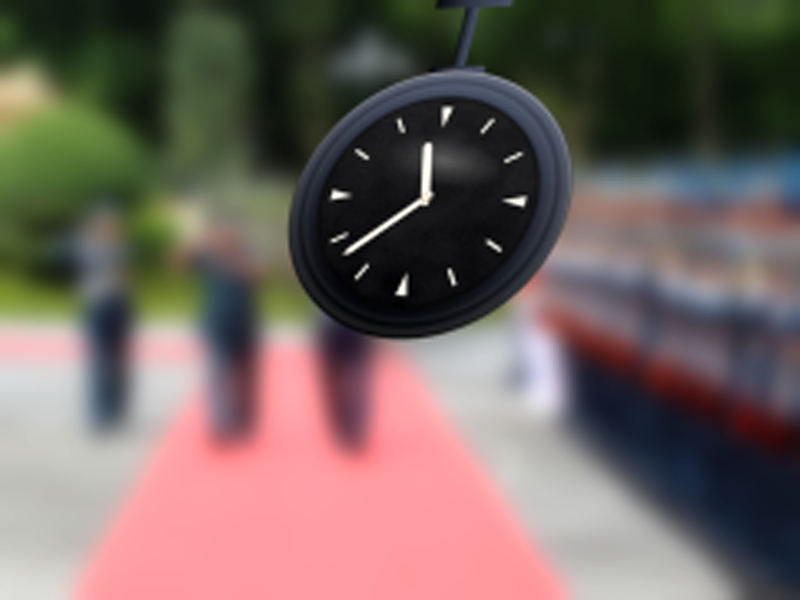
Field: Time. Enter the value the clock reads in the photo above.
11:38
